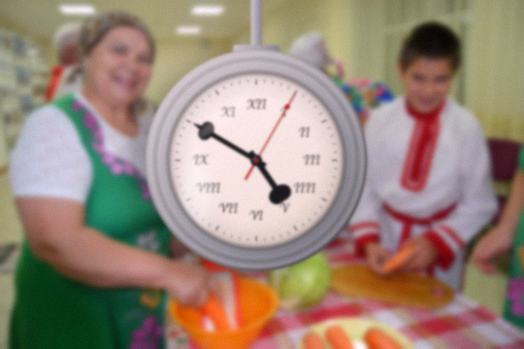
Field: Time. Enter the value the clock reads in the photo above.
4:50:05
